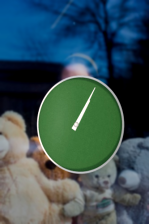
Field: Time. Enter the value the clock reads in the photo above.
1:05
